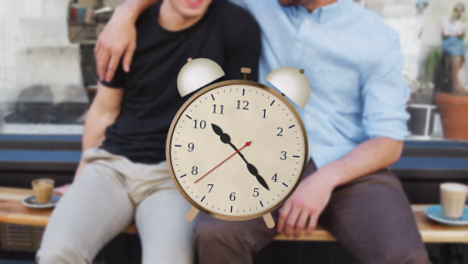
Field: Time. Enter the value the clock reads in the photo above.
10:22:38
